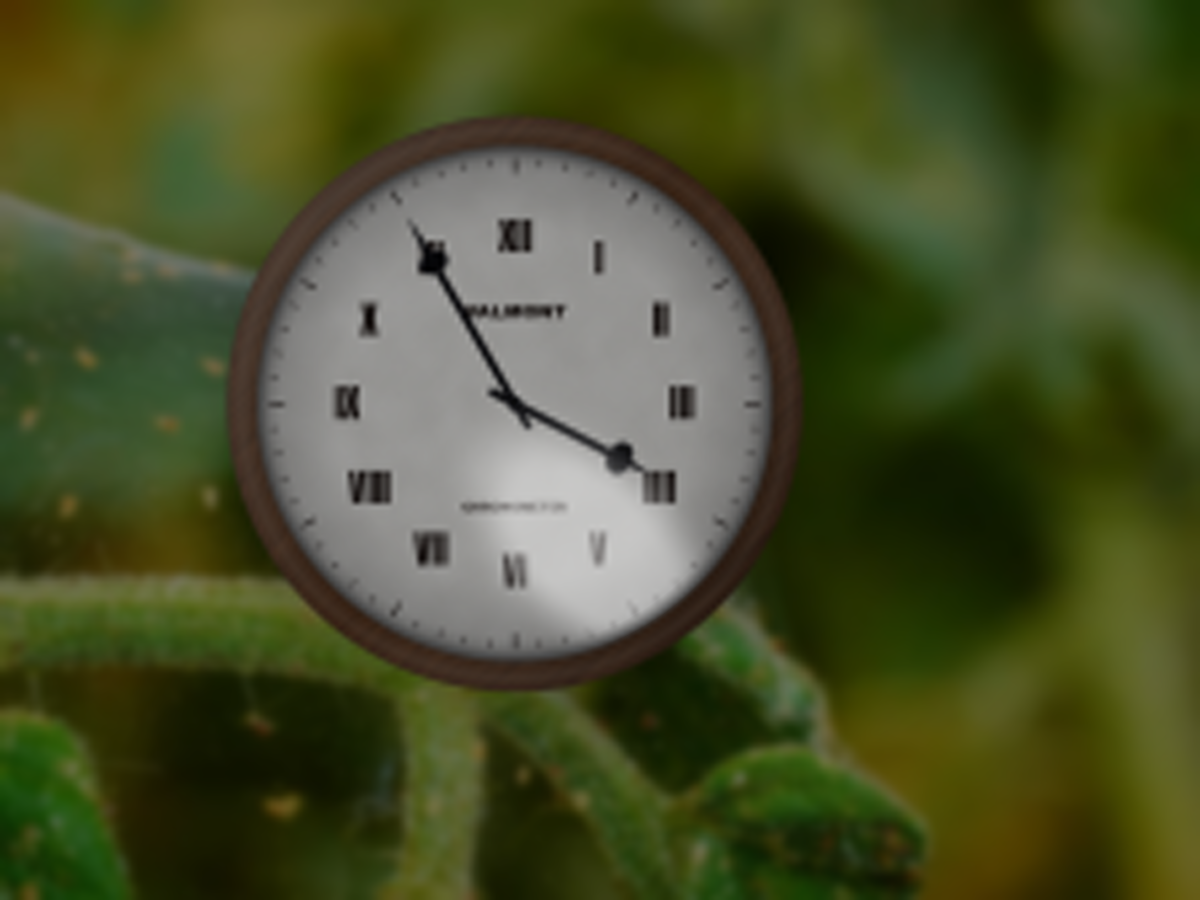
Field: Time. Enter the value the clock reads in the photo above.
3:55
